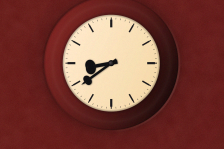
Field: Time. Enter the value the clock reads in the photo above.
8:39
